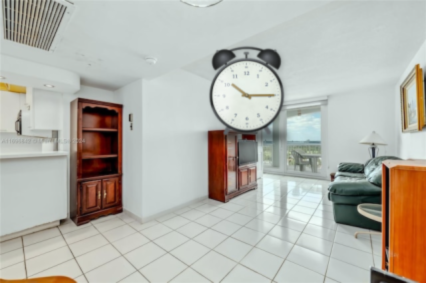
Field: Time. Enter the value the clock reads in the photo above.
10:15
